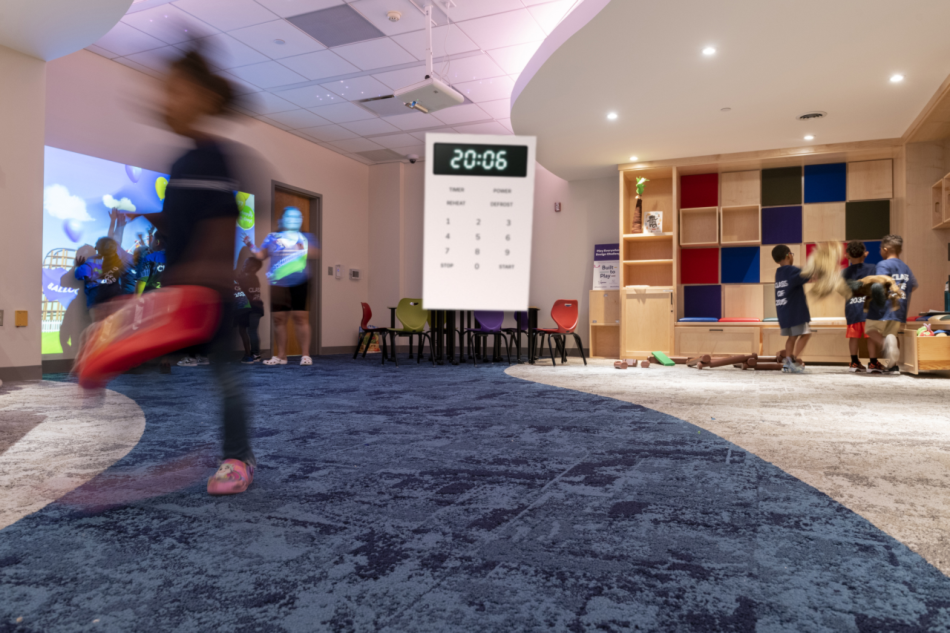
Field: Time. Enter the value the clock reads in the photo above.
20:06
